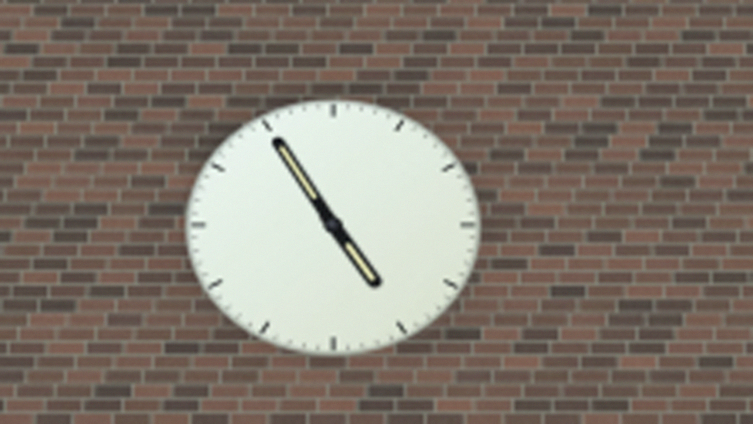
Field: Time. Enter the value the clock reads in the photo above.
4:55
